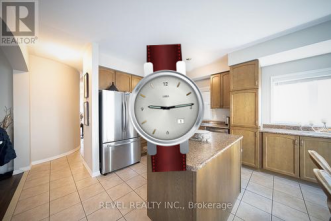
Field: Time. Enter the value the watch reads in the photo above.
9:14
